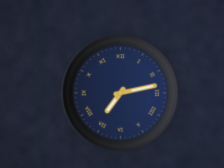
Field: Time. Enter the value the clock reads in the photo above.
7:13
